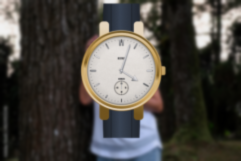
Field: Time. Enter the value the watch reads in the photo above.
4:03
